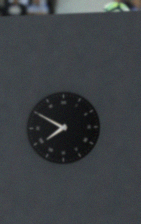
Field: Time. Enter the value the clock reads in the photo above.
7:50
